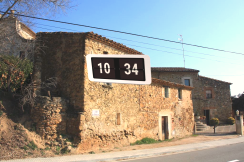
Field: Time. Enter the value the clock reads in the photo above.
10:34
